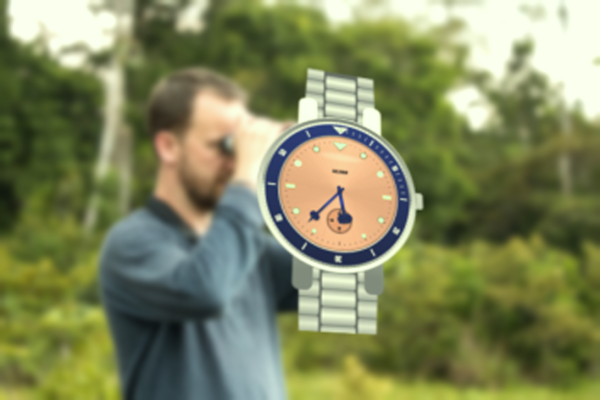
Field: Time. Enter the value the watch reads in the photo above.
5:37
